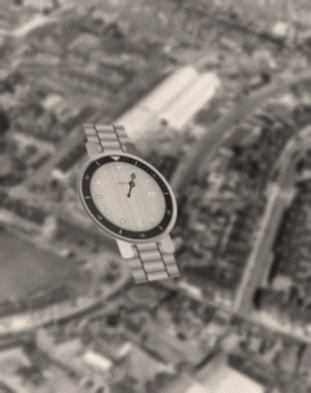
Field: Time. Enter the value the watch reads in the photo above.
1:05
